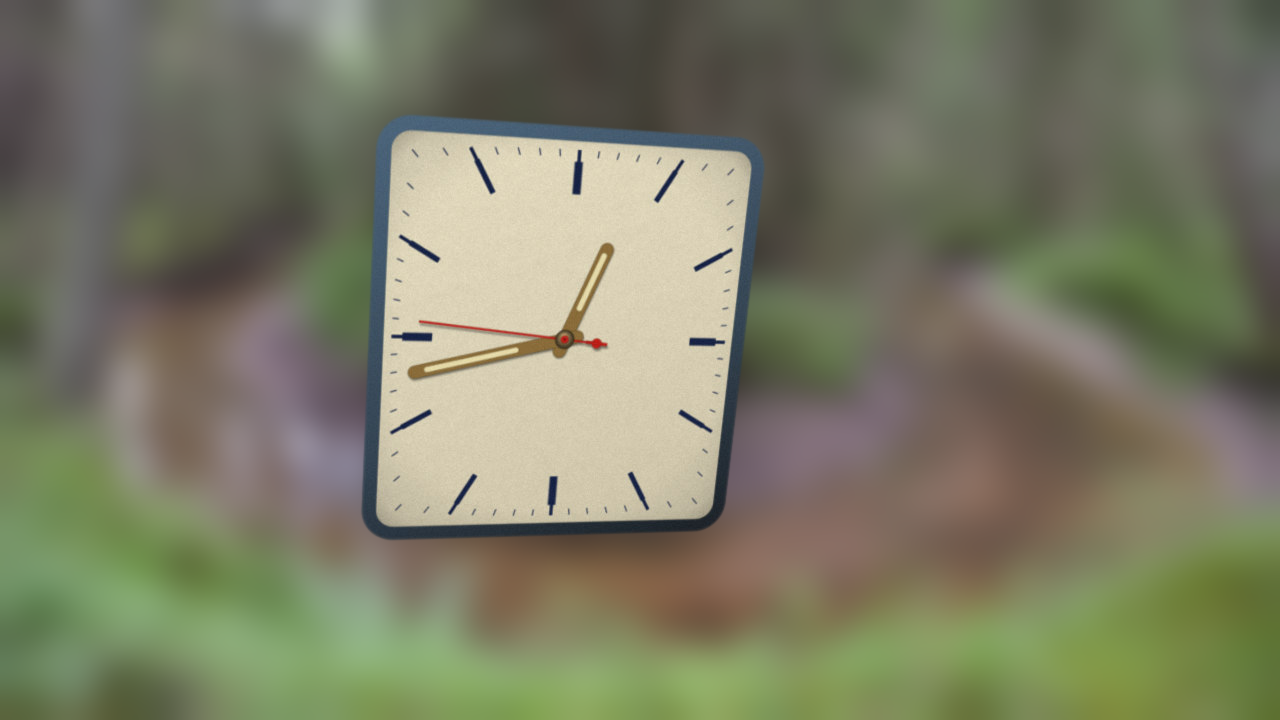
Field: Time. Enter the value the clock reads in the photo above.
12:42:46
